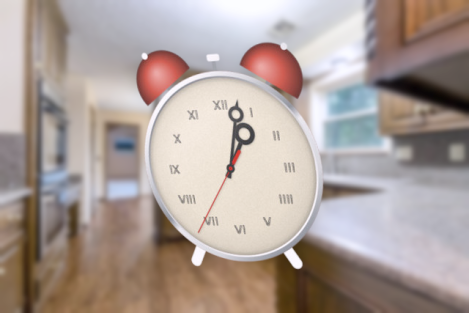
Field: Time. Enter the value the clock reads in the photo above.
1:02:36
